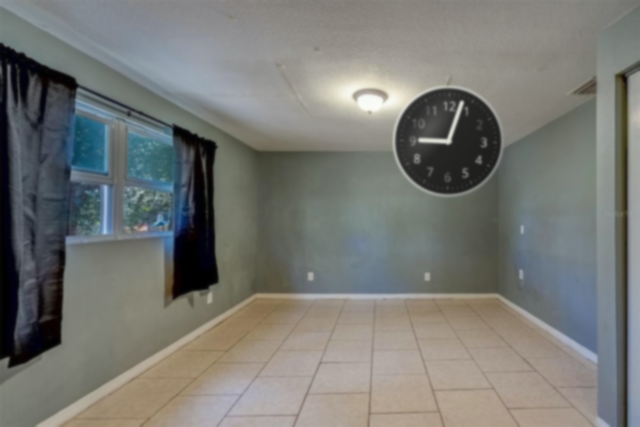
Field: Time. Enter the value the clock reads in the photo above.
9:03
